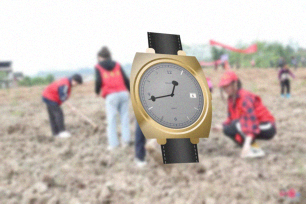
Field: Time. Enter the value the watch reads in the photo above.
12:43
